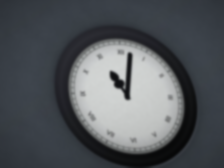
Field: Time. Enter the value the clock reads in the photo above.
11:02
